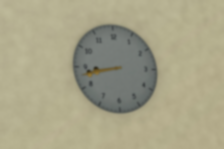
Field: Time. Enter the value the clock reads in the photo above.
8:43
